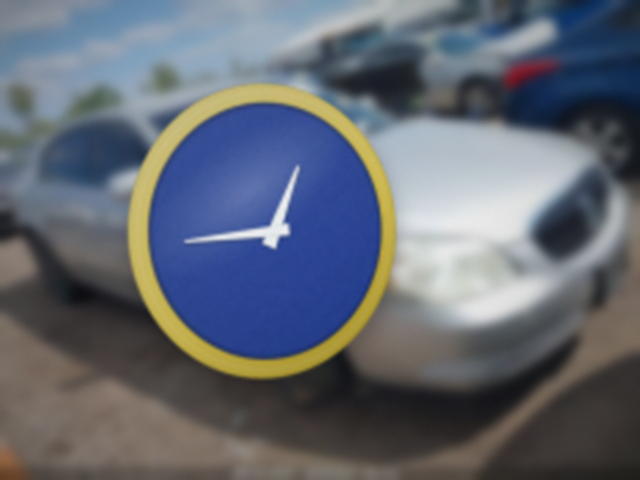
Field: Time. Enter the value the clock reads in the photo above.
12:44
